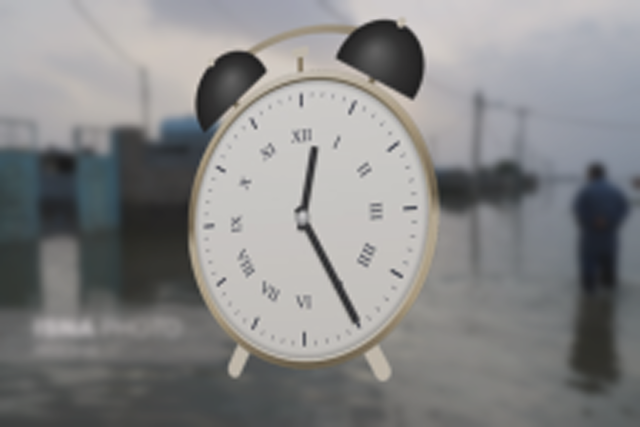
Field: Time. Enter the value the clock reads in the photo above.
12:25
